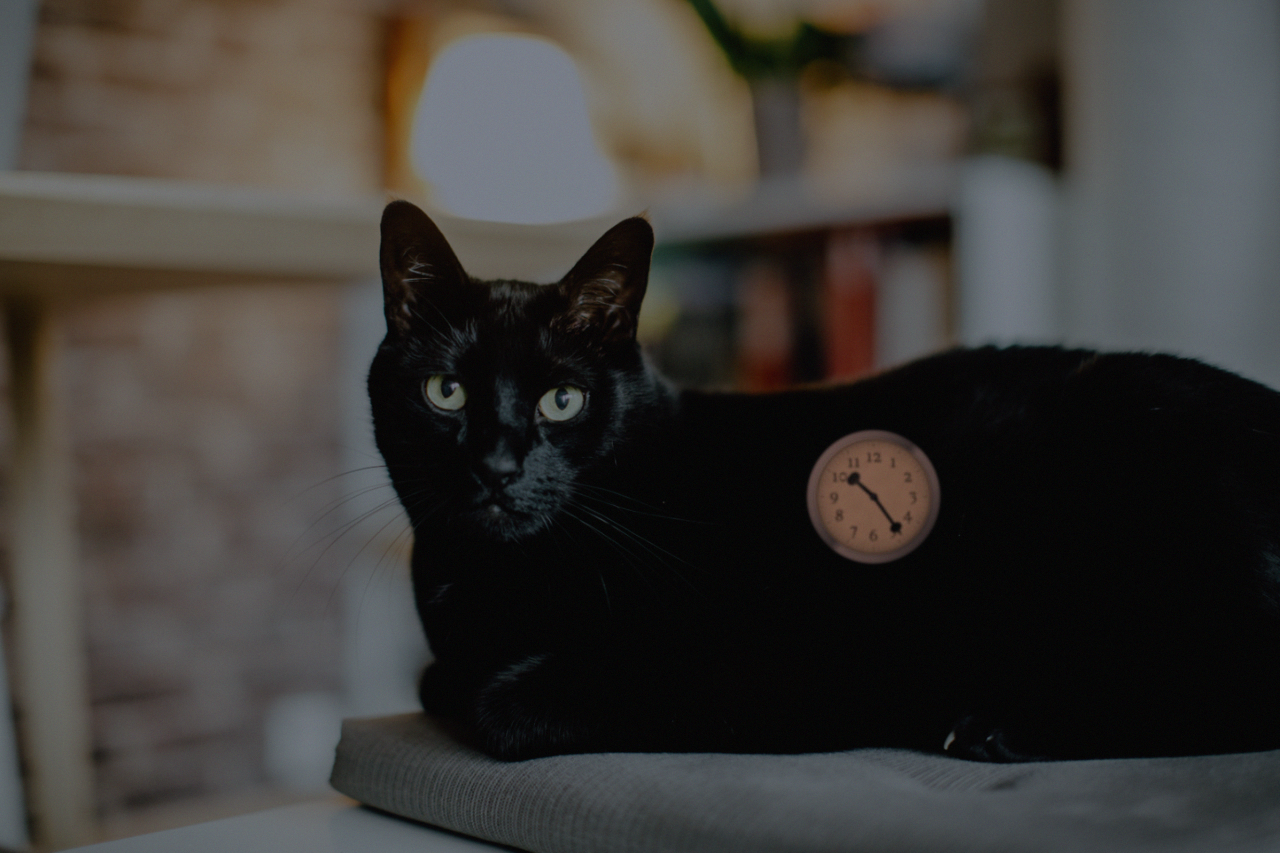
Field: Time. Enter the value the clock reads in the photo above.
10:24
